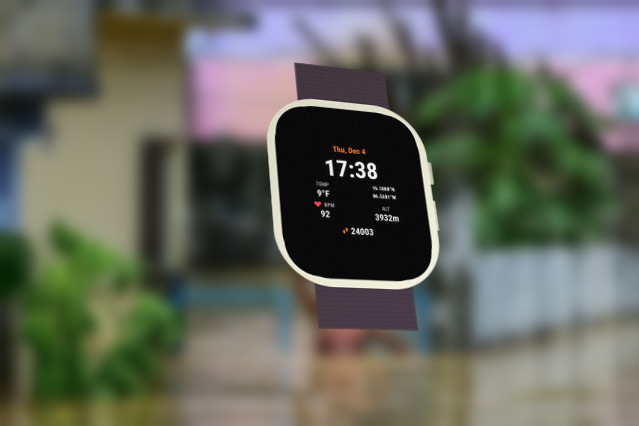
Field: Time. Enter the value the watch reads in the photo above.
17:38
